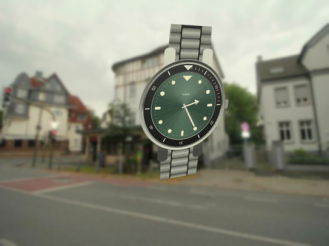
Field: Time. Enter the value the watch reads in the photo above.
2:25
